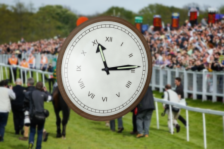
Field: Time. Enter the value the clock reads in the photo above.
11:14
